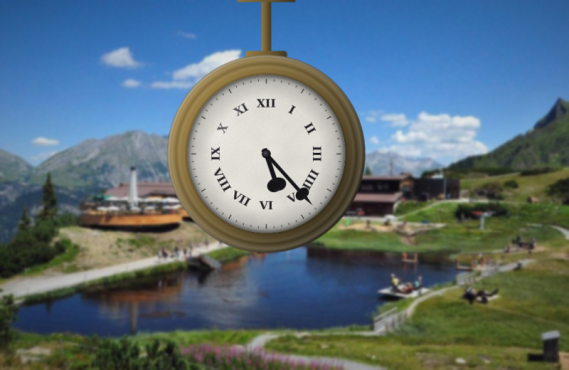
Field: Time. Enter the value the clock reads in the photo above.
5:23
